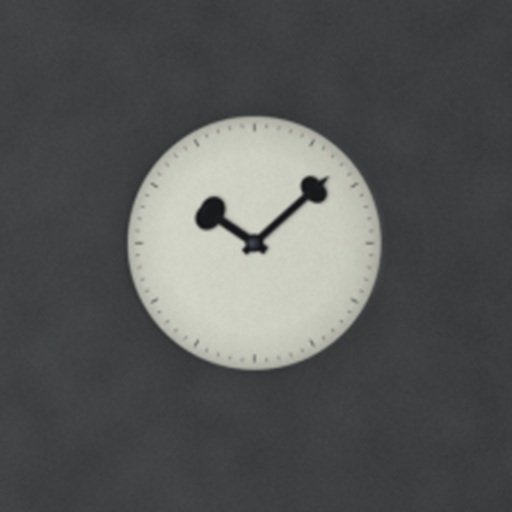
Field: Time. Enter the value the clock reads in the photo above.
10:08
